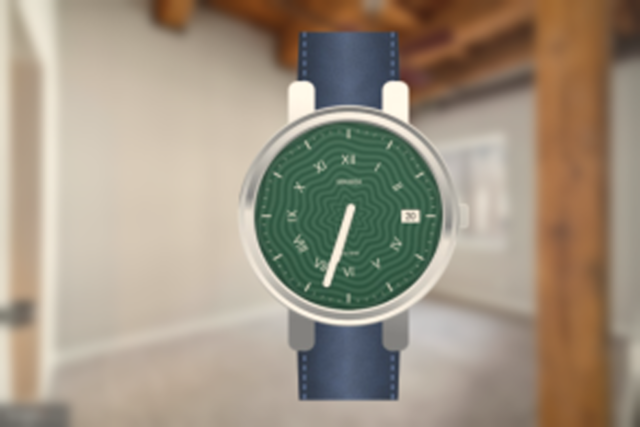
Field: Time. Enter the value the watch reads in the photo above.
6:33
